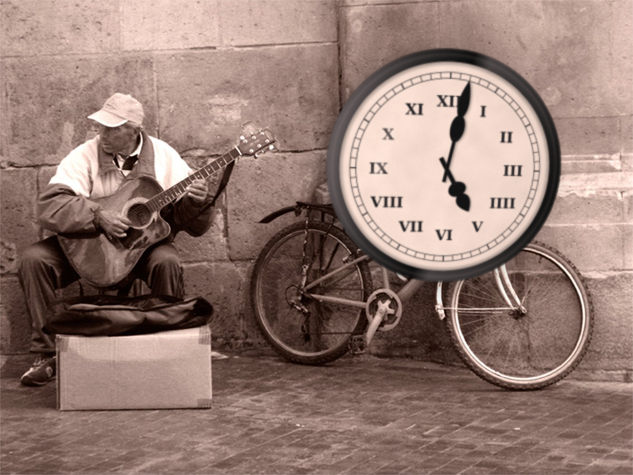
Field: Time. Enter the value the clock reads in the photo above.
5:02
